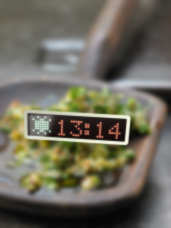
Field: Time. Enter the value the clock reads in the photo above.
13:14
